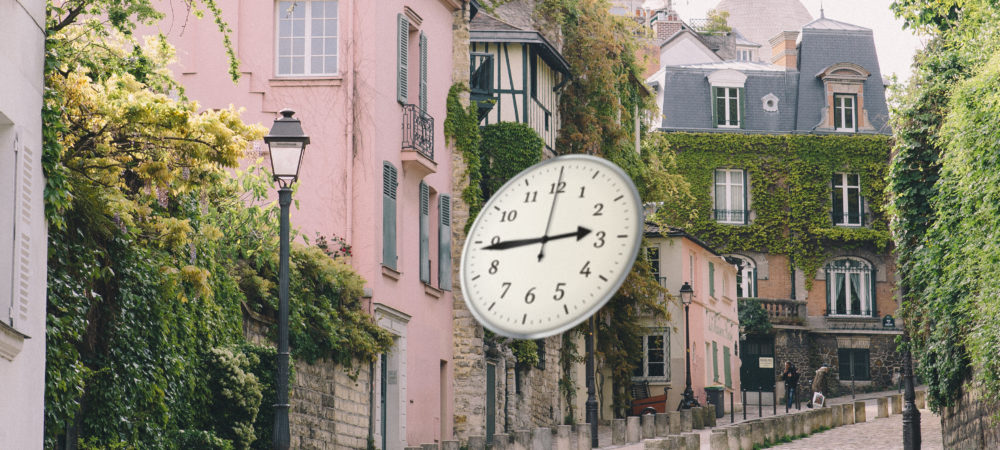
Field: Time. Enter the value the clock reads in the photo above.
2:44:00
